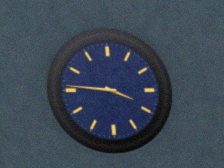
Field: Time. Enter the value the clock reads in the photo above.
3:46
